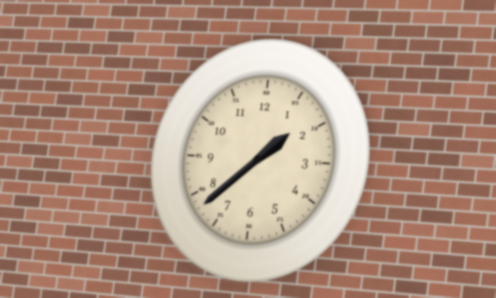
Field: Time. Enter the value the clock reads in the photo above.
1:38
